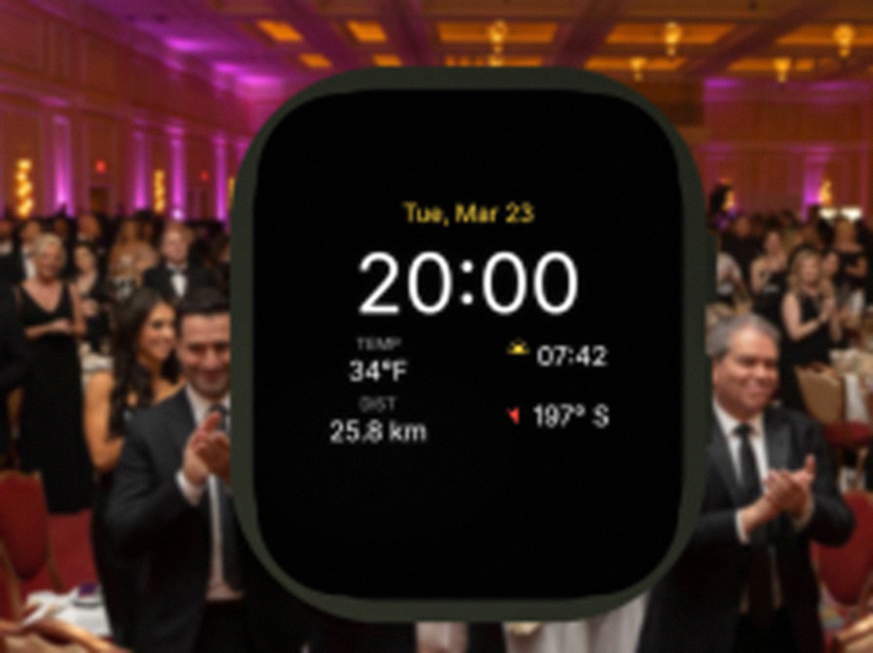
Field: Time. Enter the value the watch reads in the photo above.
20:00
